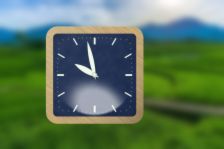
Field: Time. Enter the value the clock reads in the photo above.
9:58
